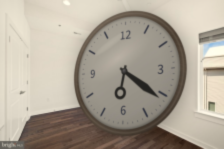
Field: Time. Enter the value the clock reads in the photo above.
6:21
